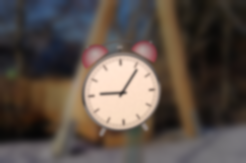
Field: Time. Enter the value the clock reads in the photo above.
9:06
